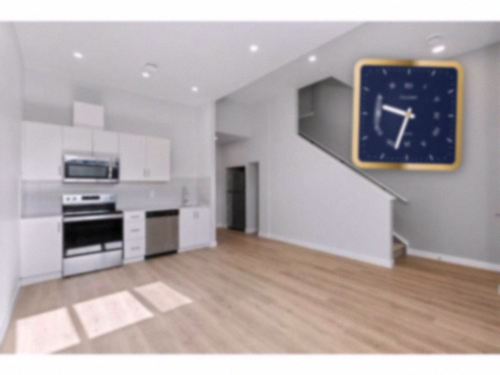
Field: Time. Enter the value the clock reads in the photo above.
9:33
